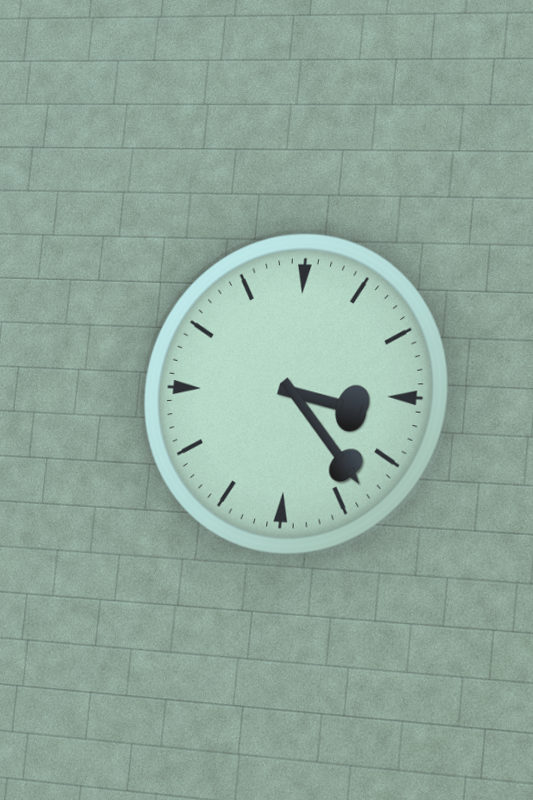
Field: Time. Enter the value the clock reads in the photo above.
3:23
